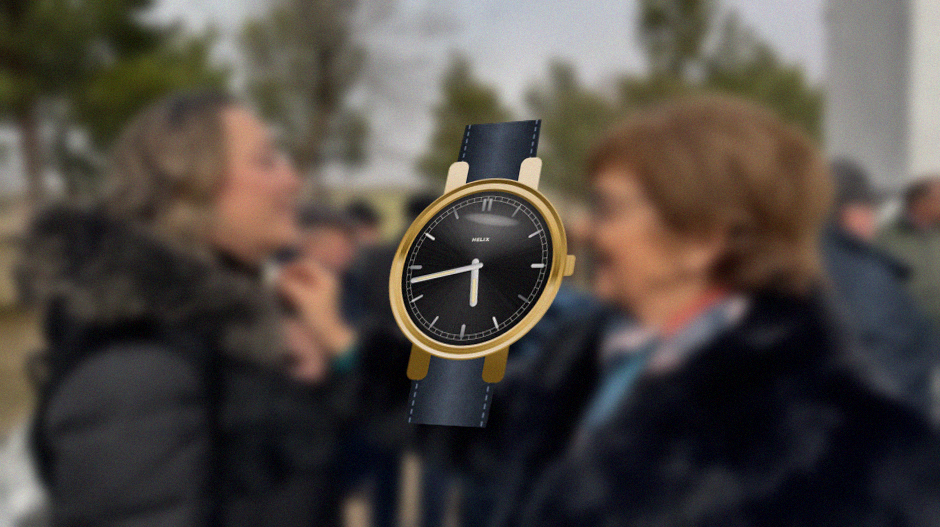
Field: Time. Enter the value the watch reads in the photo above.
5:43
